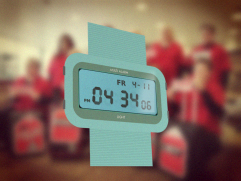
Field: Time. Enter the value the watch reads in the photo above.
4:34:06
